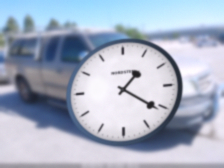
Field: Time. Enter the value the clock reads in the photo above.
1:21
